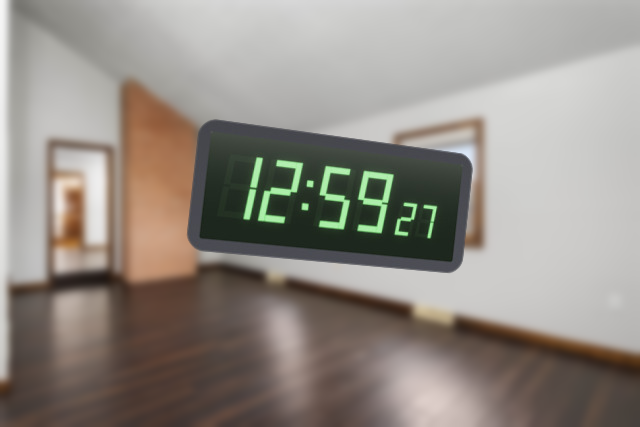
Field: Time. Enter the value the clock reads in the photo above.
12:59:27
